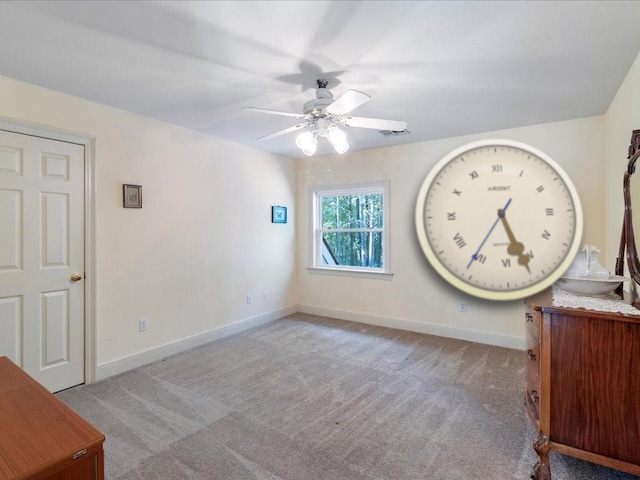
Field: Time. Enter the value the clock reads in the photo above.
5:26:36
